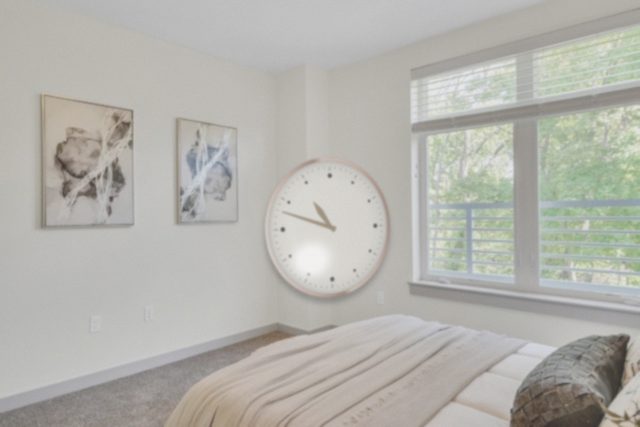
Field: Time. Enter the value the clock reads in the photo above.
10:48
